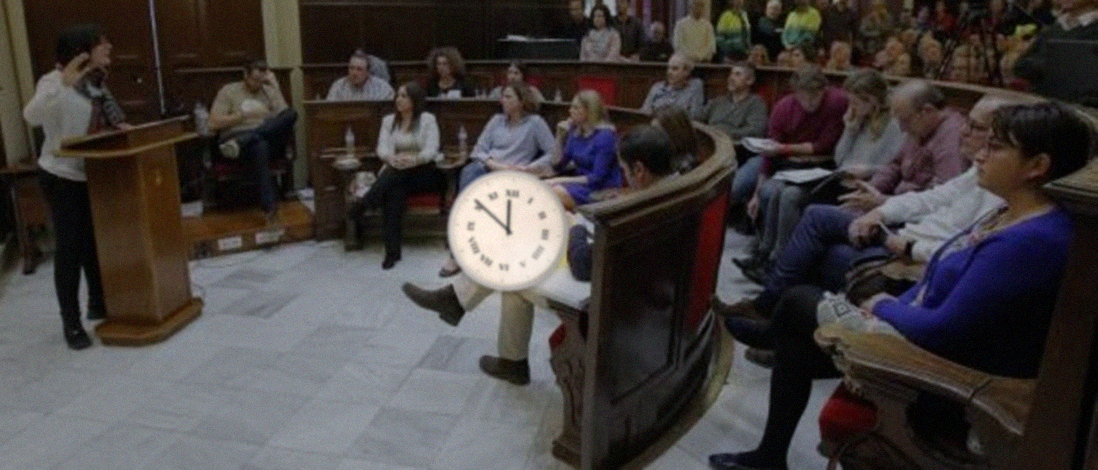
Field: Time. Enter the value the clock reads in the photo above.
11:51
